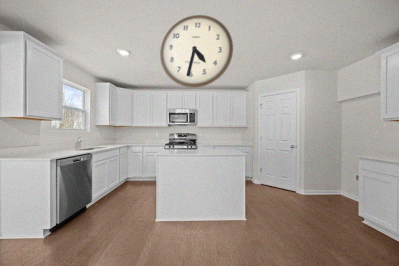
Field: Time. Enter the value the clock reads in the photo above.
4:31
